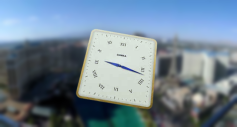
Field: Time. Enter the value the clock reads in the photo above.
9:17
